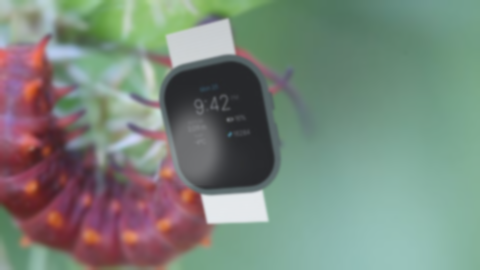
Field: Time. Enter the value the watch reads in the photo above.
9:42
